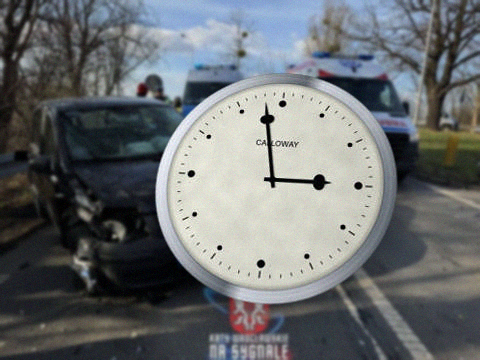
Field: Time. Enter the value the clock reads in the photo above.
2:58
